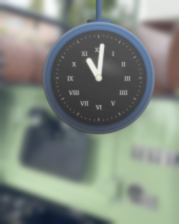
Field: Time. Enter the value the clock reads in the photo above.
11:01
